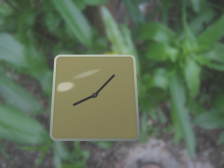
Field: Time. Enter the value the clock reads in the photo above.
8:07
